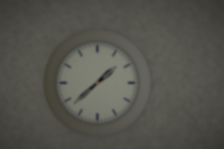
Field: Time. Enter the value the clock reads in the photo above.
1:38
